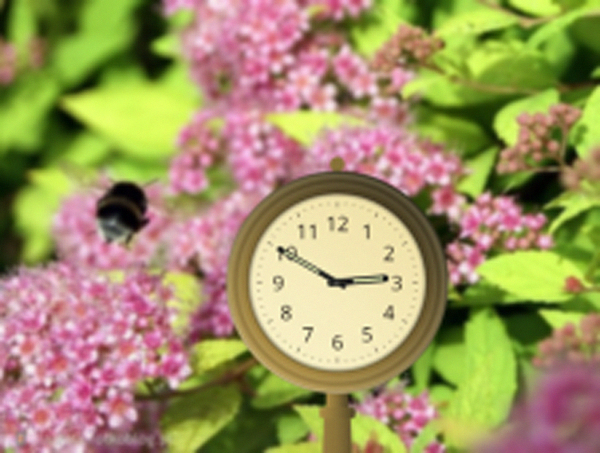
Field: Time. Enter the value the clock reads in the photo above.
2:50
